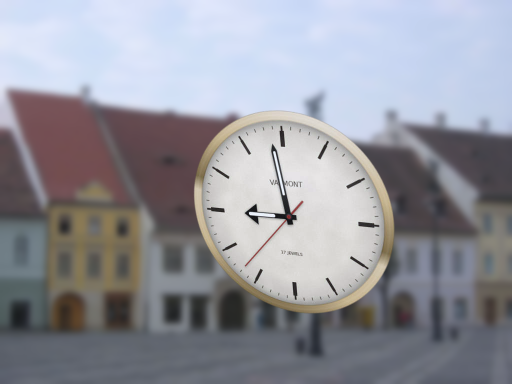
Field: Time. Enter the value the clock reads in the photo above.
8:58:37
